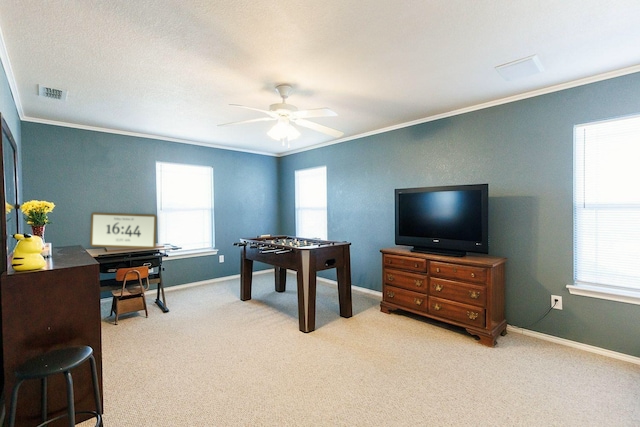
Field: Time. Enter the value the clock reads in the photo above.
16:44
